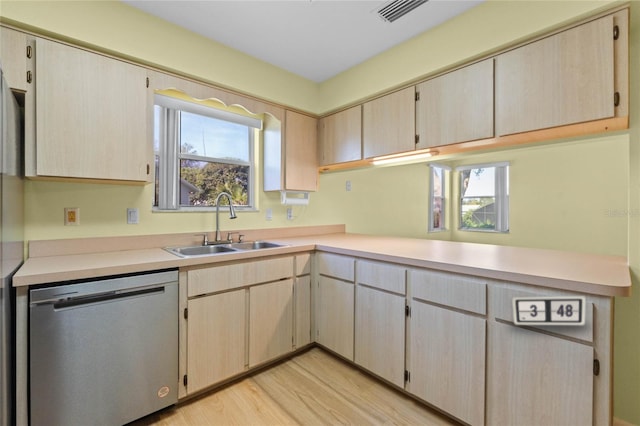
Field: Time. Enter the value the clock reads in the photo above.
3:48
